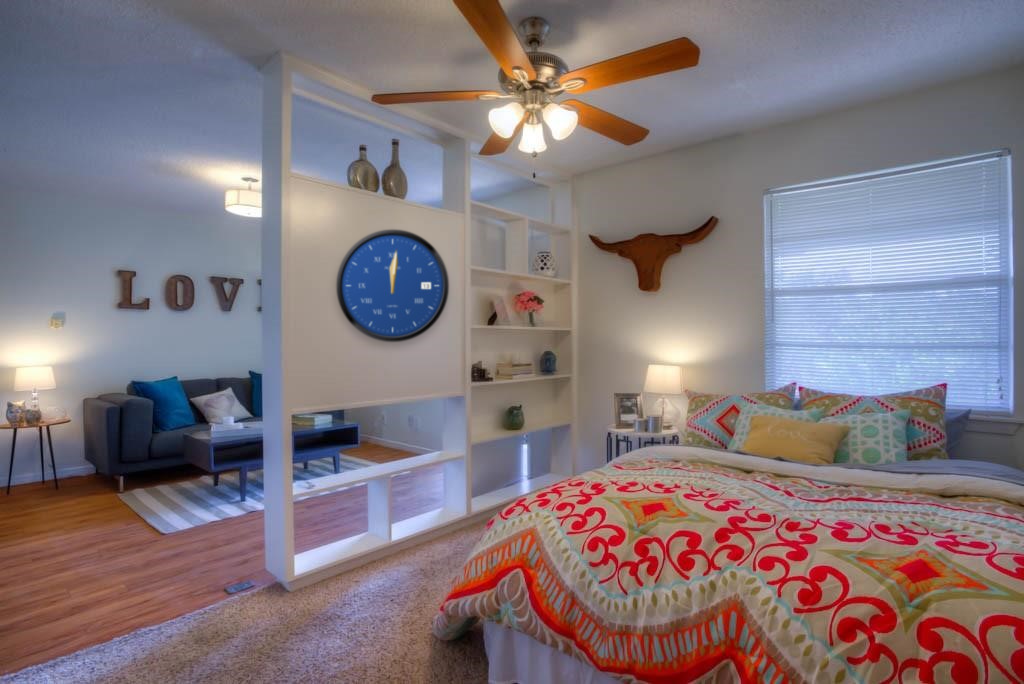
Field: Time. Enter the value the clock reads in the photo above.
12:01
